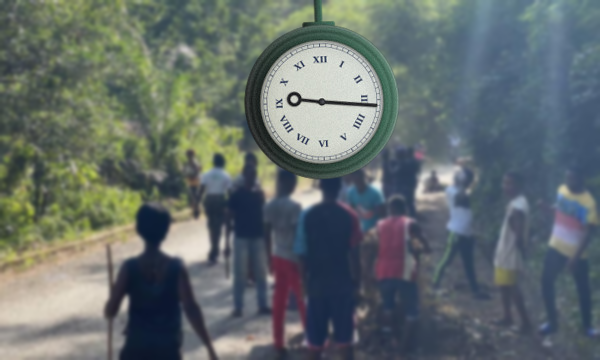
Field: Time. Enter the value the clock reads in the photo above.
9:16
